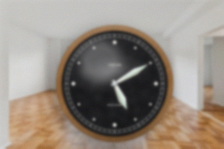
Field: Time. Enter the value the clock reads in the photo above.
5:10
